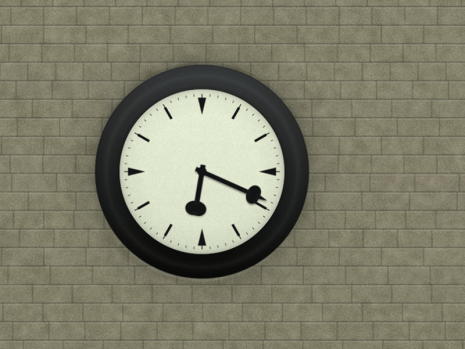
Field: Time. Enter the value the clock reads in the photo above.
6:19
